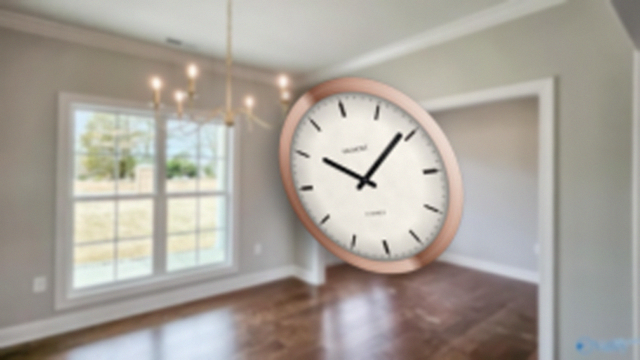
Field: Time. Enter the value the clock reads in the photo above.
10:09
